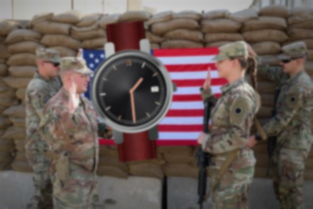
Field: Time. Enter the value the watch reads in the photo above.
1:30
